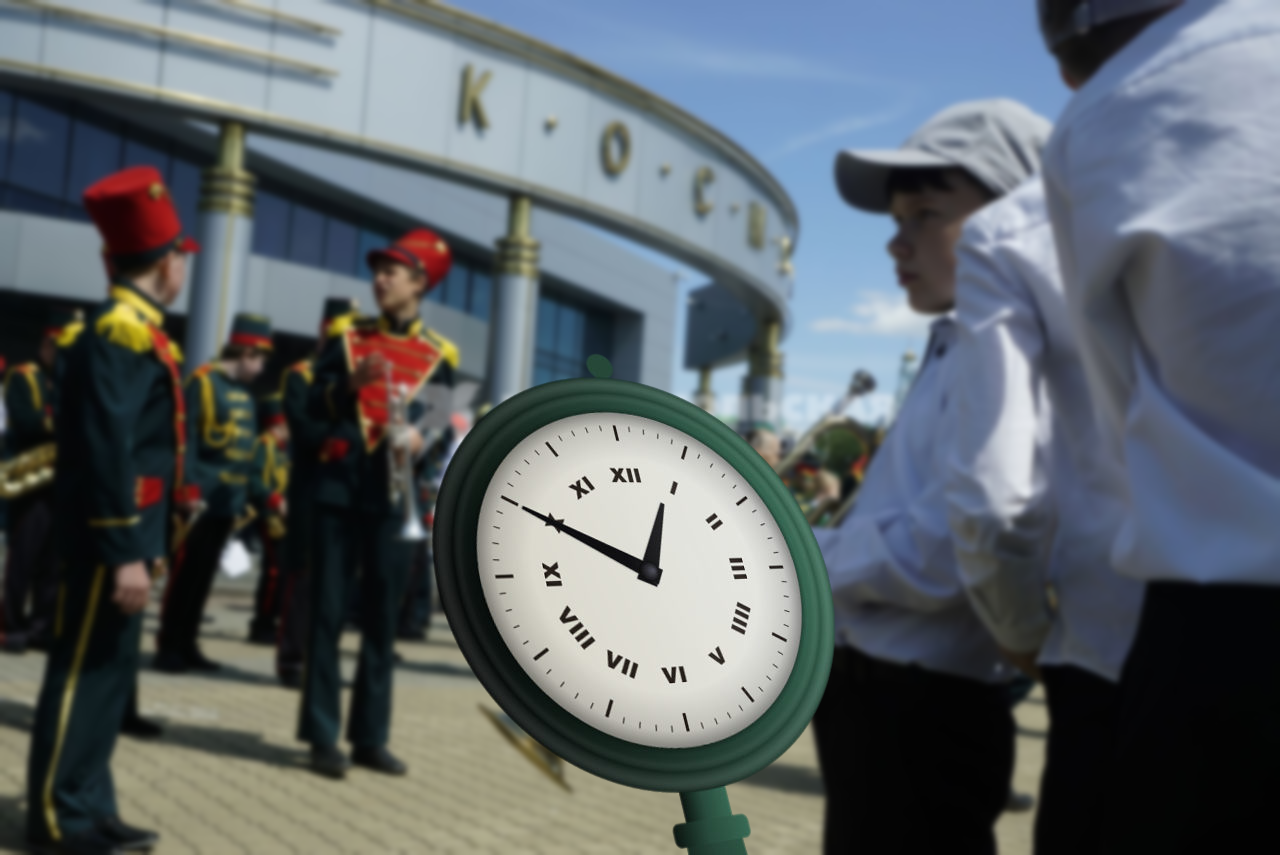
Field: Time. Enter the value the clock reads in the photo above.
12:50
